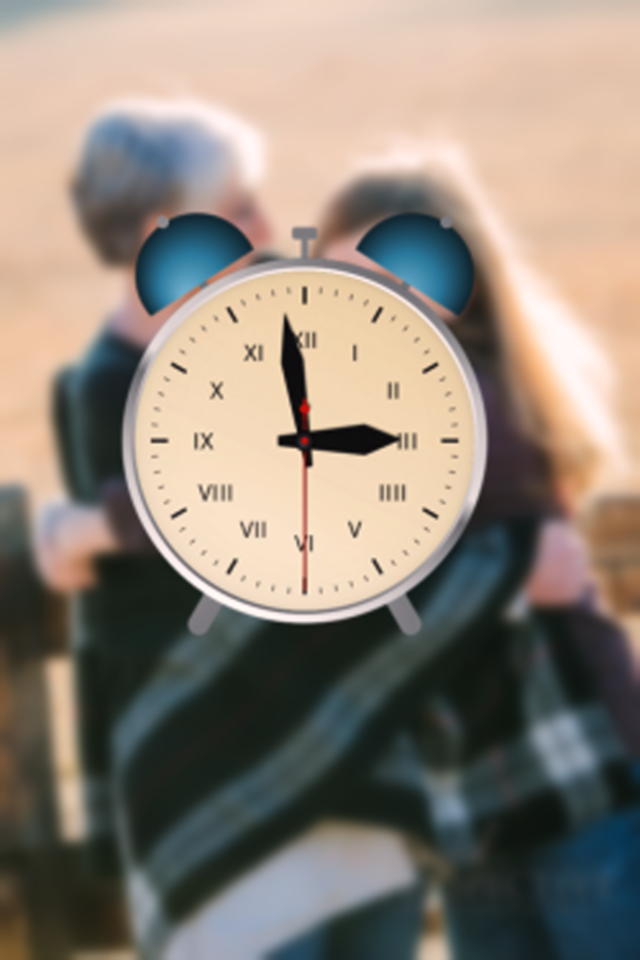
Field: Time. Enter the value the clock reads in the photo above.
2:58:30
